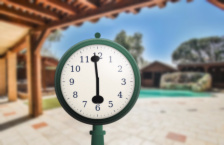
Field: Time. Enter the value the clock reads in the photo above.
5:59
